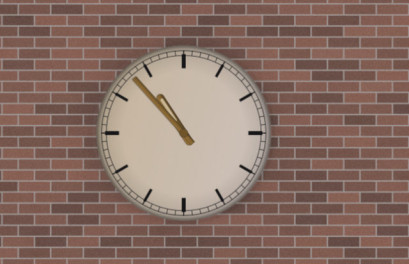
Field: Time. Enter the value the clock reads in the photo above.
10:53
